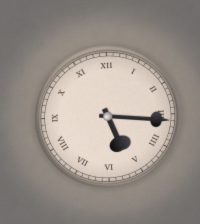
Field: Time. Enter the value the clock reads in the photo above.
5:16
